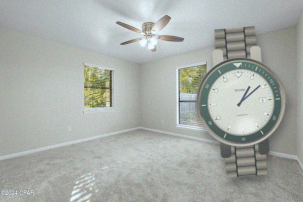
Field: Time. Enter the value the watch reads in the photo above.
1:09
